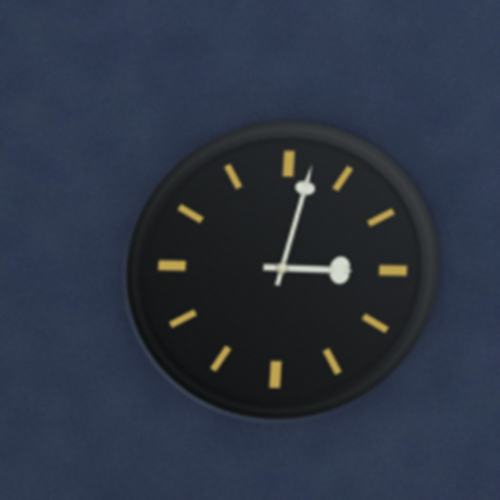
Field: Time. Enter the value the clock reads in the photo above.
3:02
